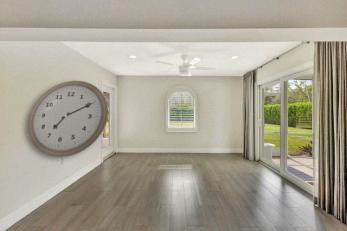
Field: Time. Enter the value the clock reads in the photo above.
7:10
